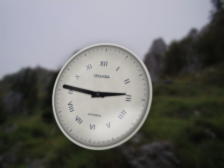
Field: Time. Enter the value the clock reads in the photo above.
2:46
